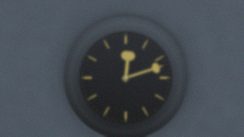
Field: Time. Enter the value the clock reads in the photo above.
12:12
